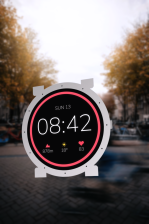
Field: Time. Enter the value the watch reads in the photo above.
8:42
